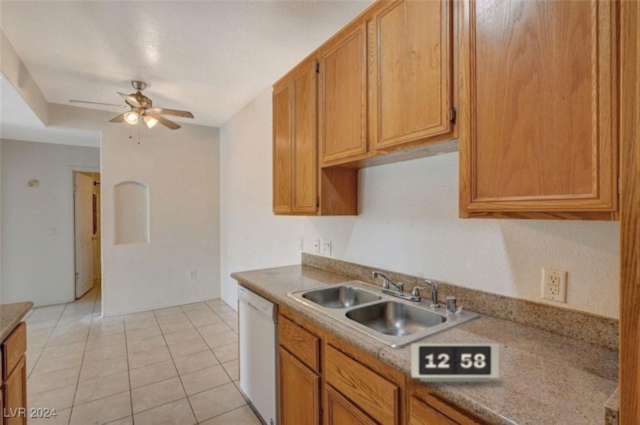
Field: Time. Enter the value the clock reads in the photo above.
12:58
